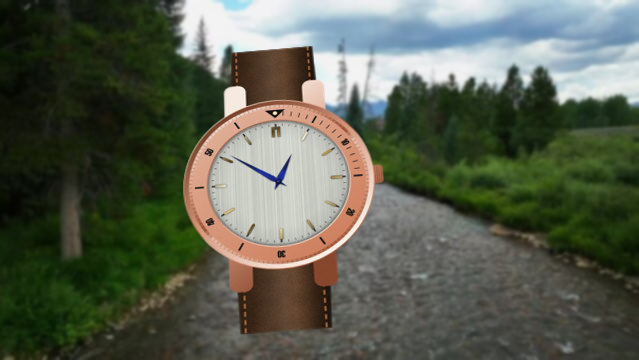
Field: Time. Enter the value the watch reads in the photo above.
12:51
